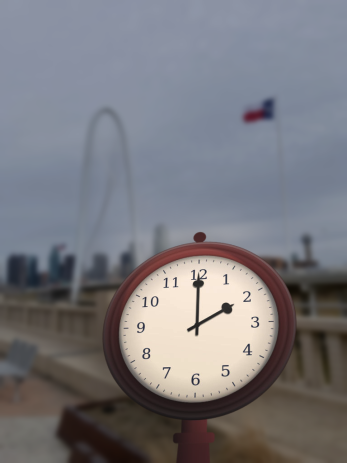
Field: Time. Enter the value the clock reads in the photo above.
2:00
